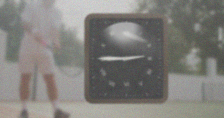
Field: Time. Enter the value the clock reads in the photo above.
2:45
